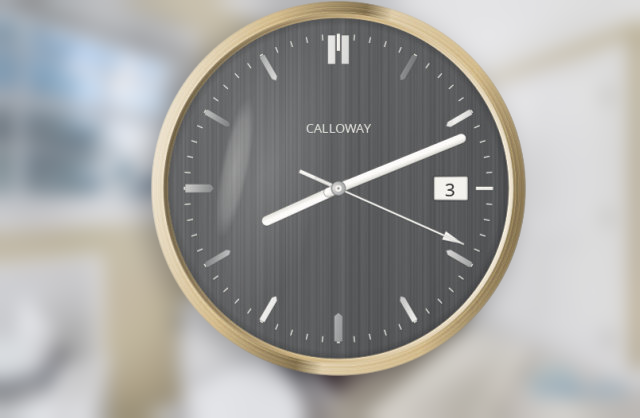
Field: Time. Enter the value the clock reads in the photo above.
8:11:19
